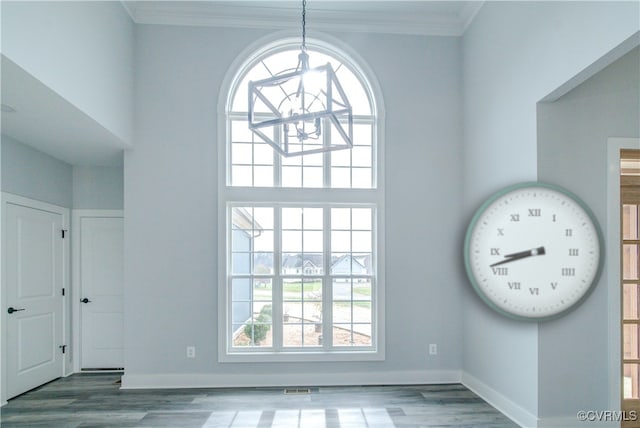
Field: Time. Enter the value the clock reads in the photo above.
8:42
